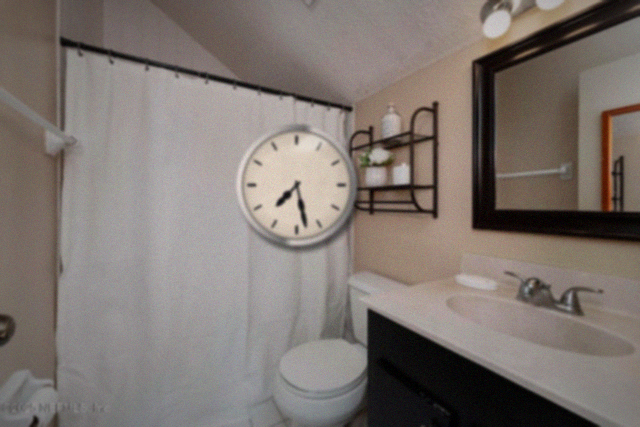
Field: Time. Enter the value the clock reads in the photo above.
7:28
